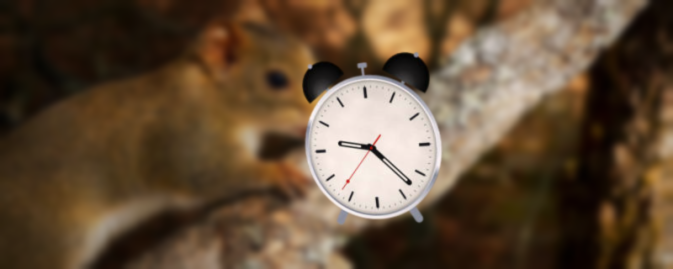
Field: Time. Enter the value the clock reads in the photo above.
9:22:37
